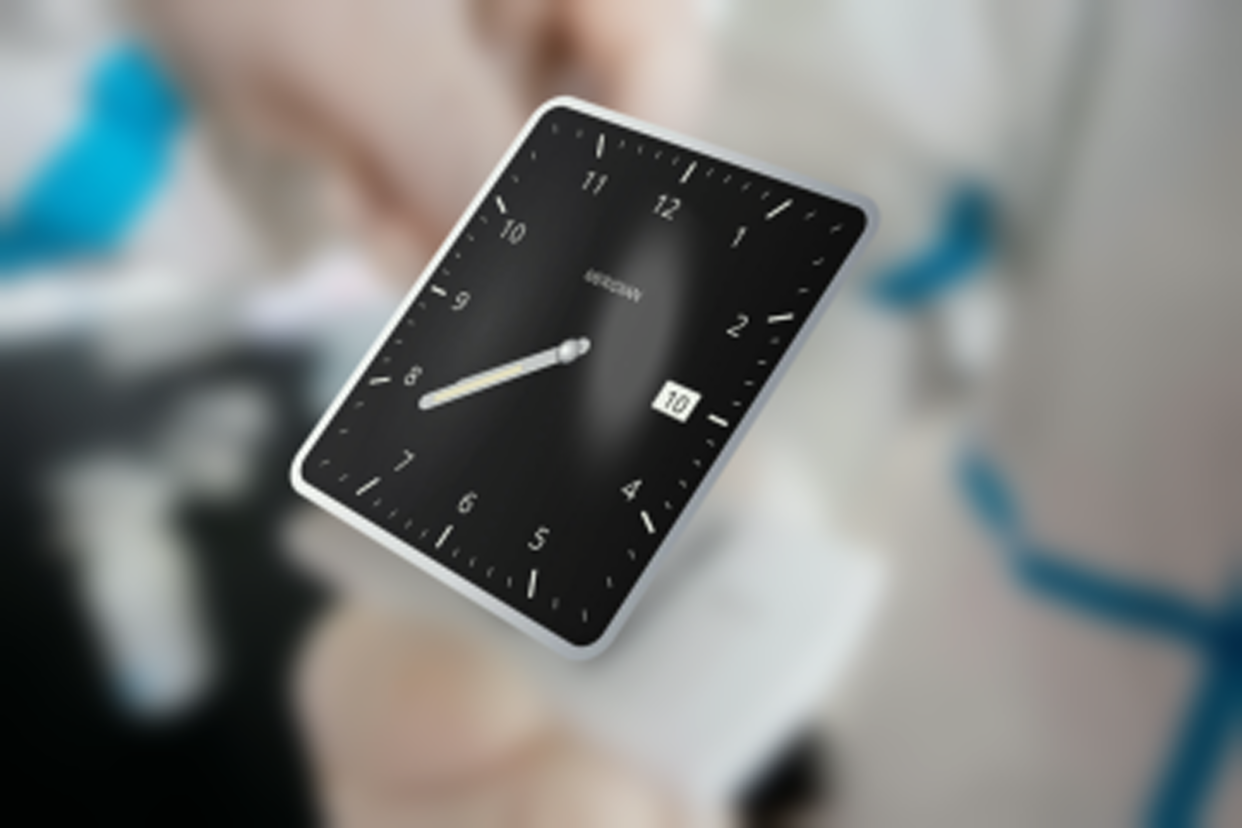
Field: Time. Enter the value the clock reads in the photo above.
7:38
